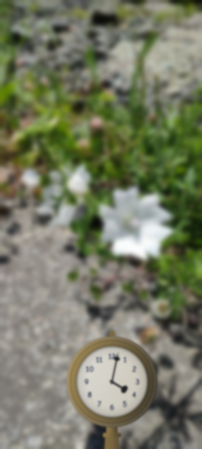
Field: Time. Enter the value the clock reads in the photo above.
4:02
